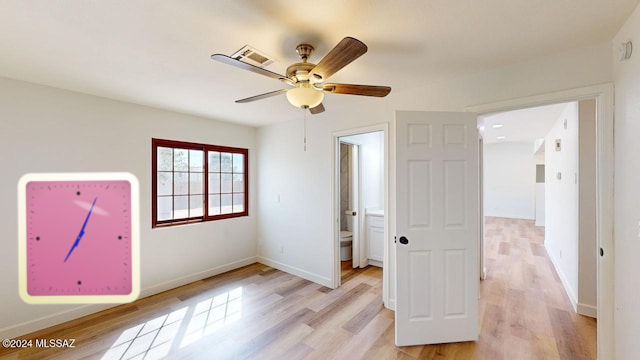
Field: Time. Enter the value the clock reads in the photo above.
7:04
